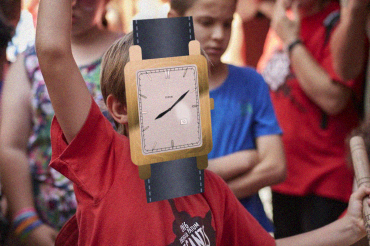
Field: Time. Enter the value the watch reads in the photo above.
8:09
